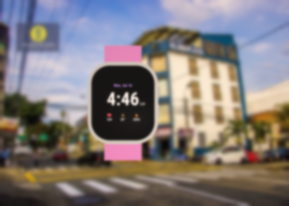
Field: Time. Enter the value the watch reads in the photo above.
4:46
